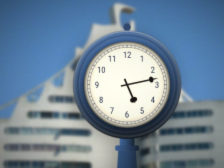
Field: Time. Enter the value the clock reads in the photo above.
5:13
